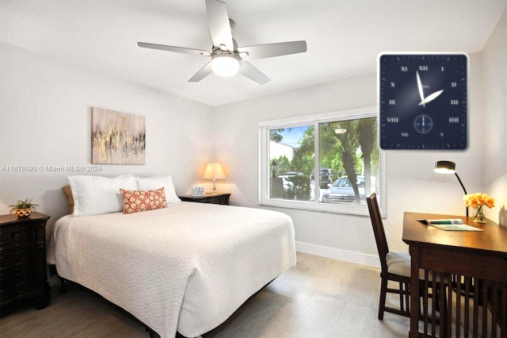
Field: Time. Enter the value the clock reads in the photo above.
1:58
